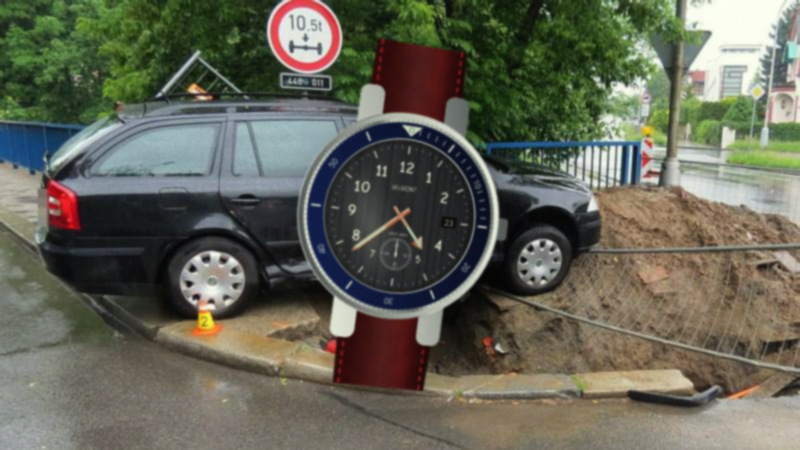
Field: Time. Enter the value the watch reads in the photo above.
4:38
